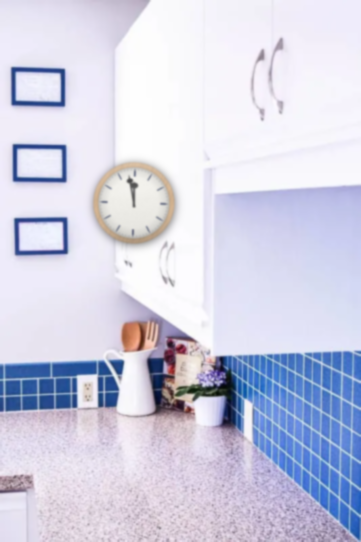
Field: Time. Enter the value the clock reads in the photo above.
11:58
